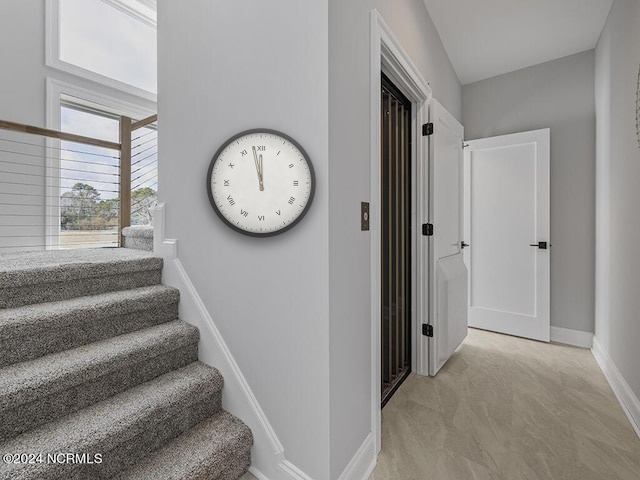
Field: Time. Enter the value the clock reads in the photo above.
11:58
